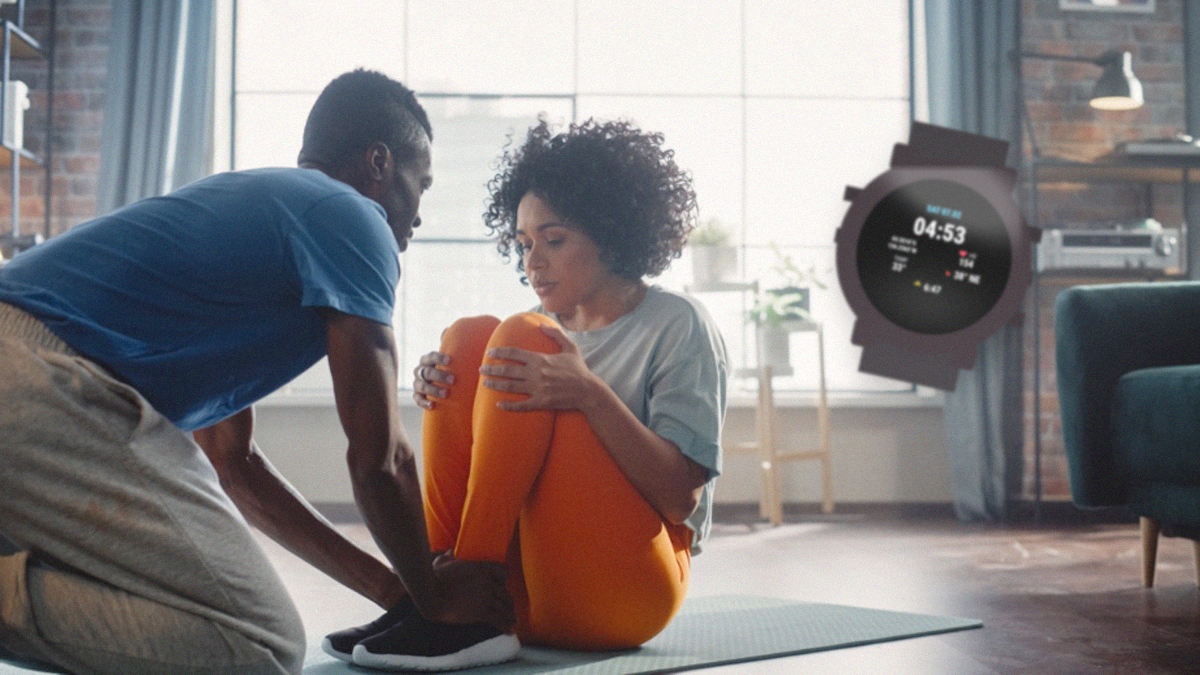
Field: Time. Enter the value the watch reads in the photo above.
4:53
